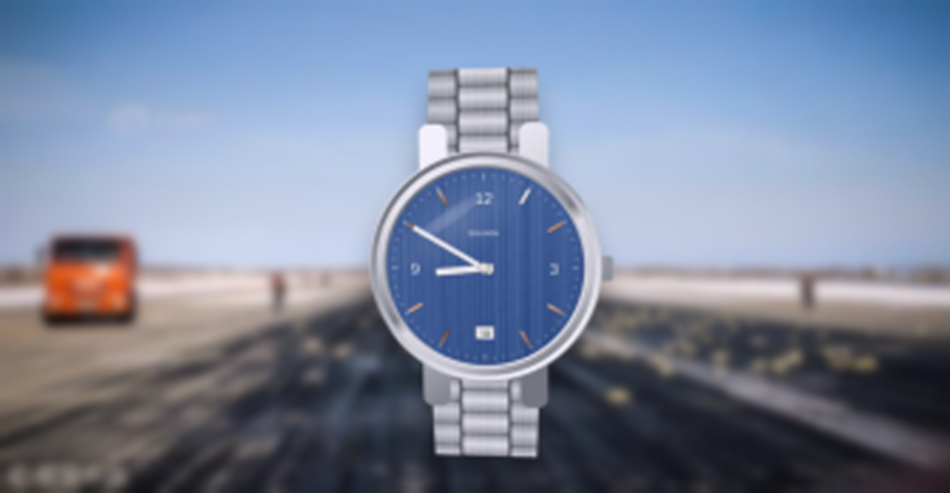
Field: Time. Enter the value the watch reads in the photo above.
8:50
